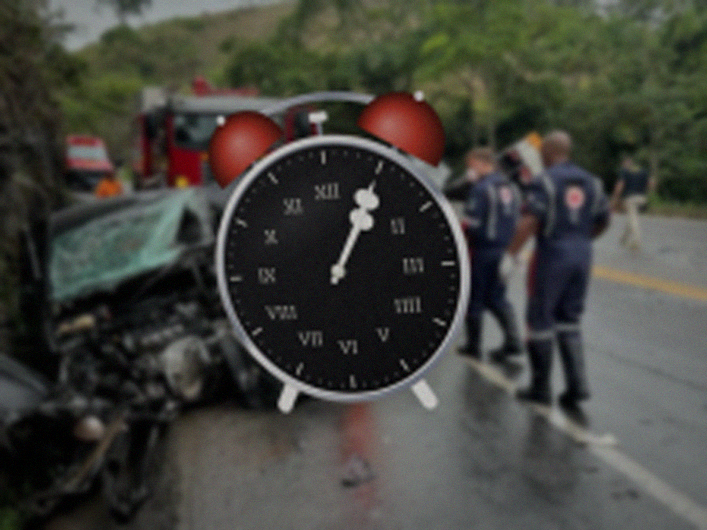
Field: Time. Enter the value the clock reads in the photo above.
1:05
